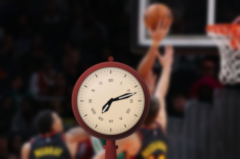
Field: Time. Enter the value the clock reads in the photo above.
7:12
